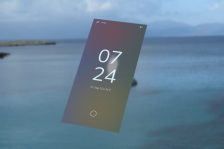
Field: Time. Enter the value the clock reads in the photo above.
7:24
